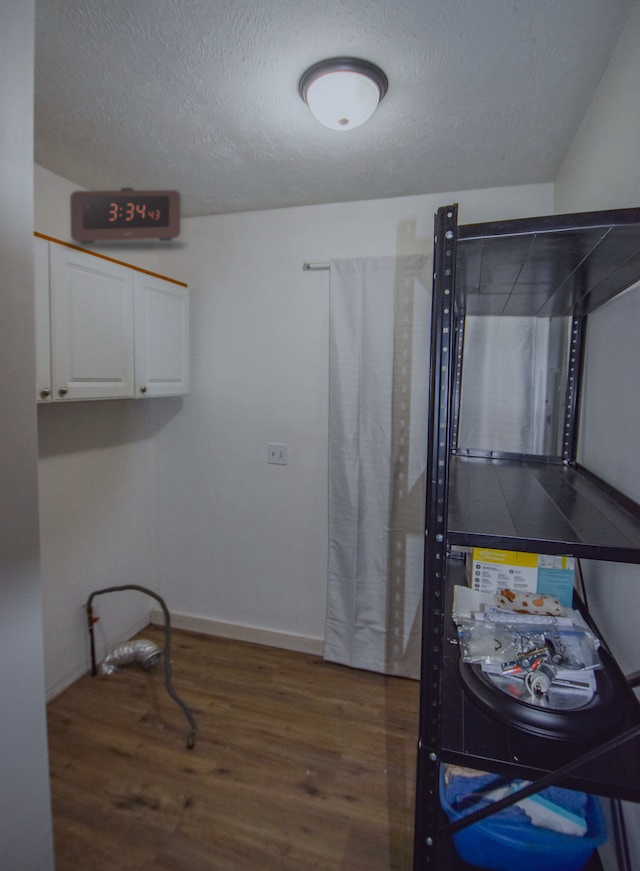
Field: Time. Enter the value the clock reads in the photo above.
3:34
